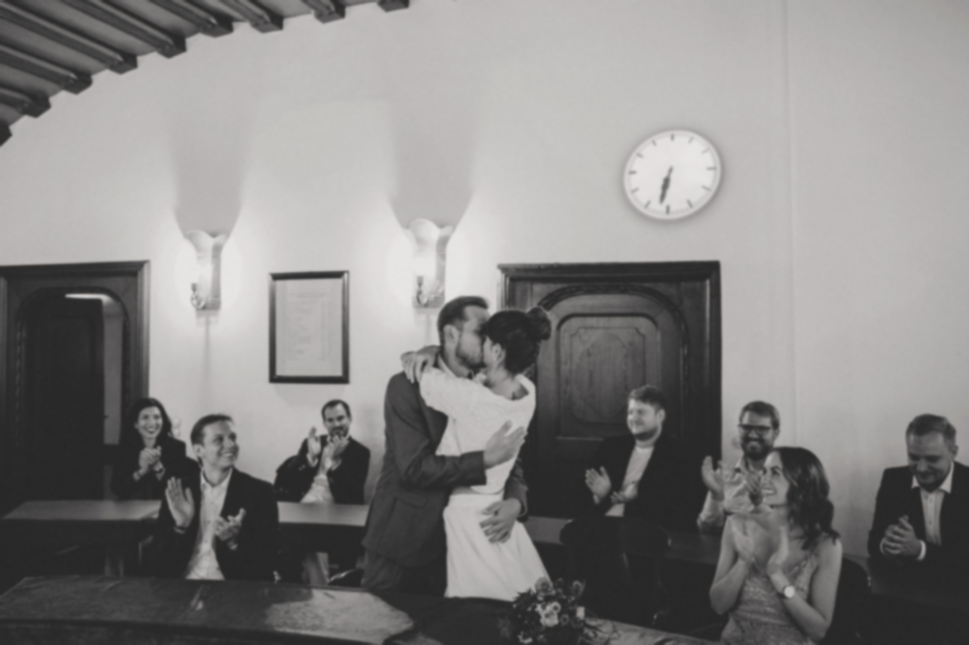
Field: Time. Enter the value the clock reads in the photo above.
6:32
